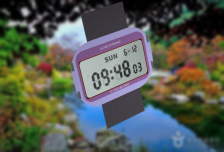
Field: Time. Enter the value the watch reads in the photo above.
9:48:03
